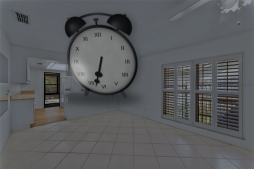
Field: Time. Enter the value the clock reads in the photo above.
6:33
